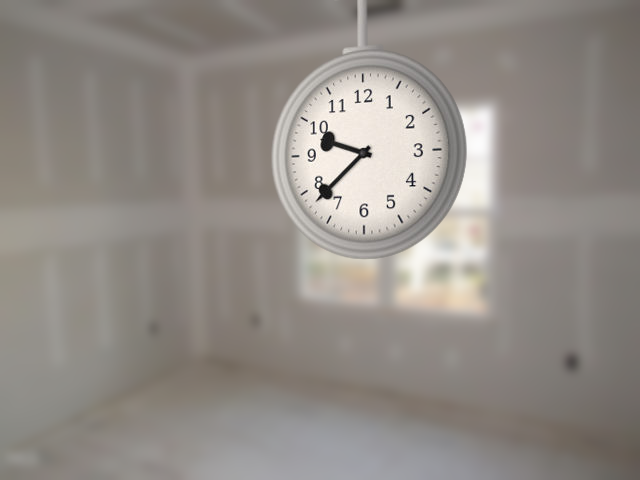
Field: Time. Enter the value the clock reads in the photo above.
9:38
